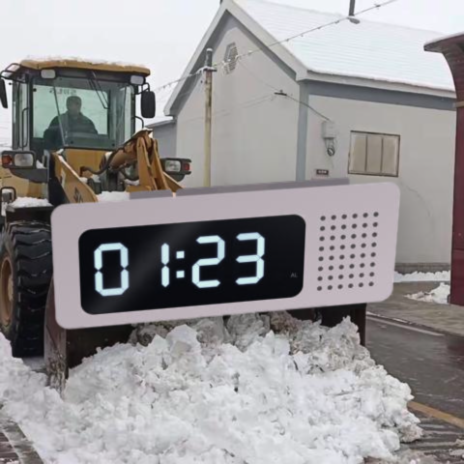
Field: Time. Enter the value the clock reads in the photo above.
1:23
